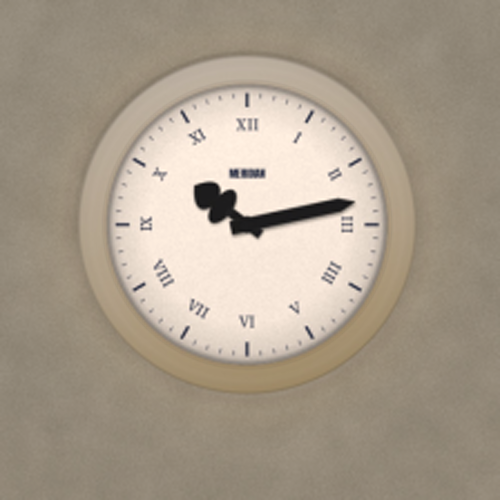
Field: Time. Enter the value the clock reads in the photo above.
10:13
